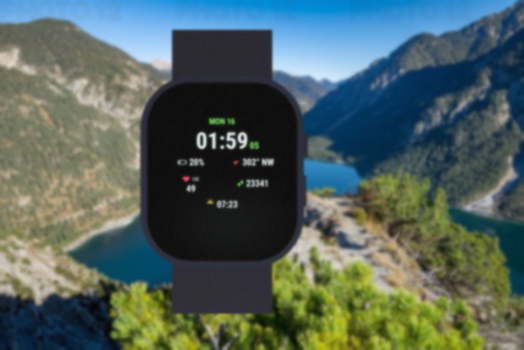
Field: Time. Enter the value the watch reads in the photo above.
1:59
